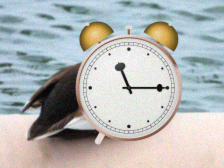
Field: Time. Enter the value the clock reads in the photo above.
11:15
